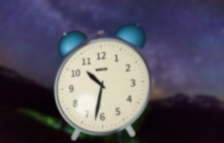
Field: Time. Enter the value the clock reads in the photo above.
10:32
